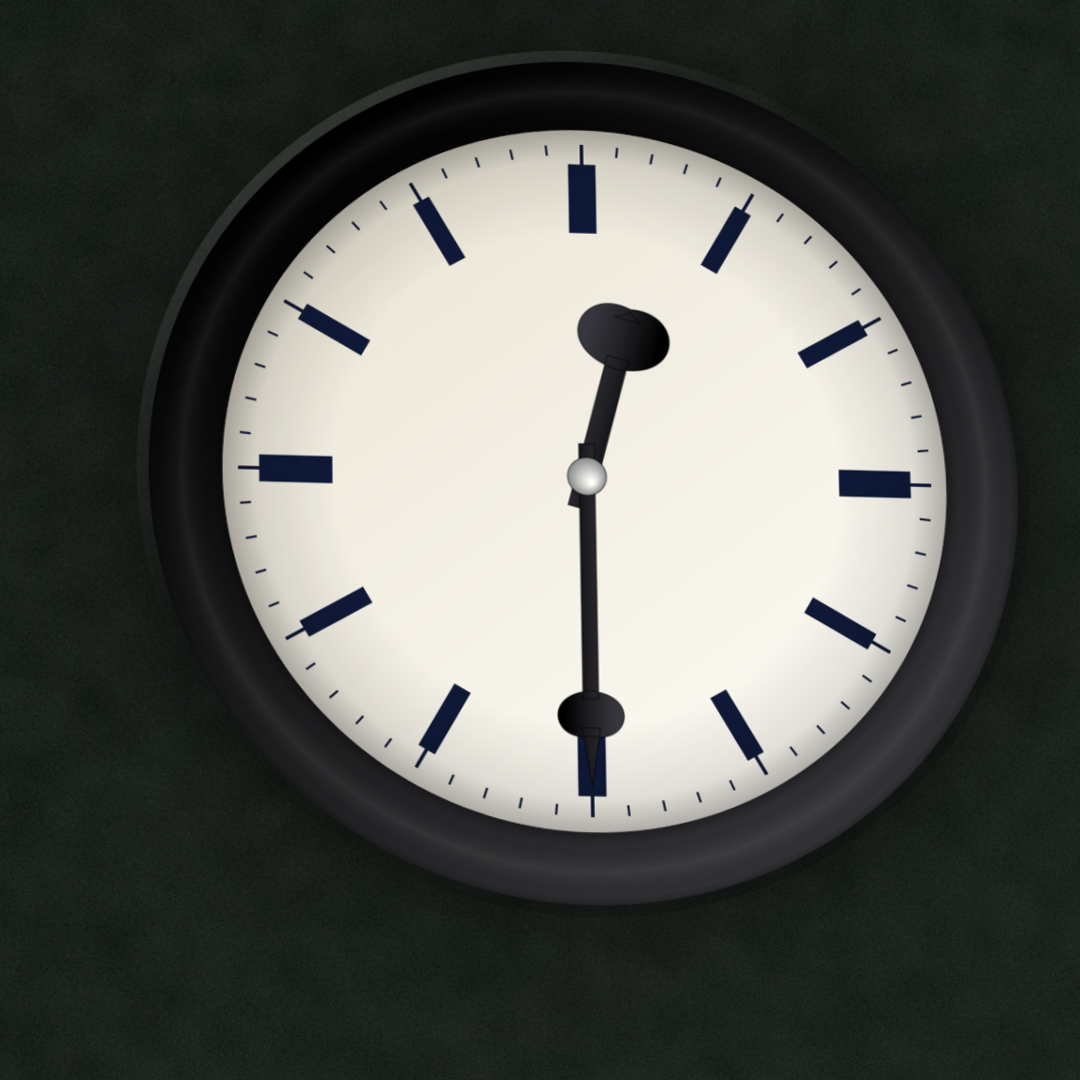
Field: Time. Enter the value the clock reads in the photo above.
12:30
